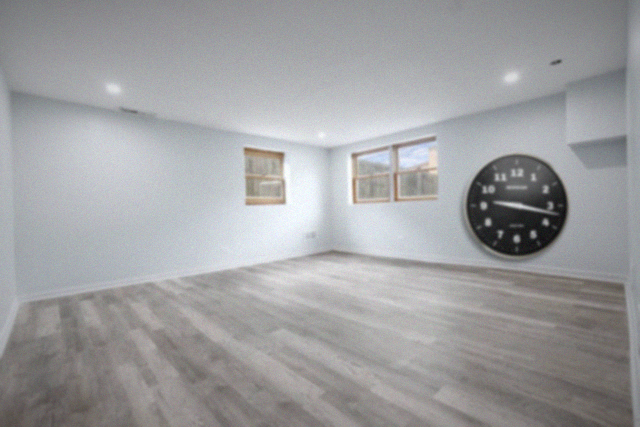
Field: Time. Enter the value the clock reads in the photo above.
9:17
